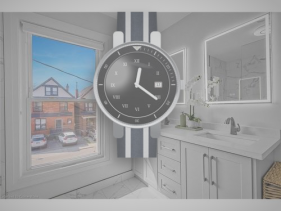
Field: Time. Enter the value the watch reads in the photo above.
12:21
